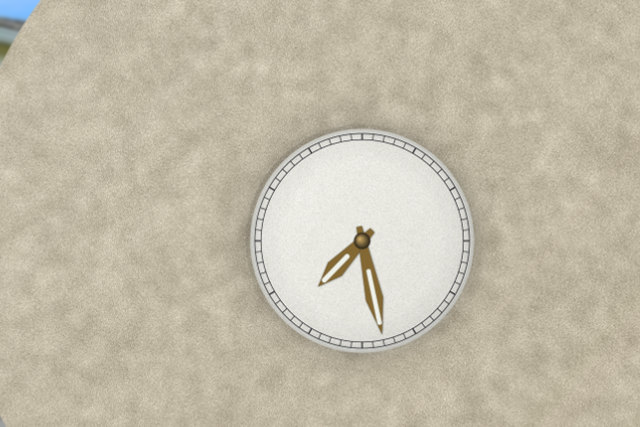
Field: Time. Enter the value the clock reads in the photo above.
7:28
